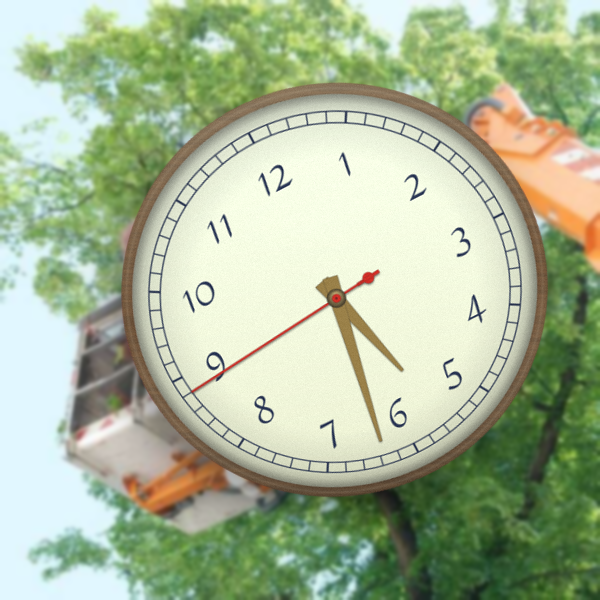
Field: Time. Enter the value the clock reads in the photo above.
5:31:44
